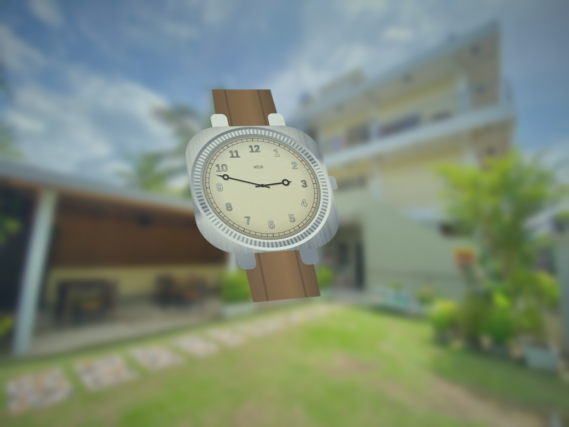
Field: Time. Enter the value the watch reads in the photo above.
2:48
